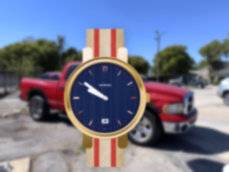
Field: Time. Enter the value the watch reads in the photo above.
9:51
